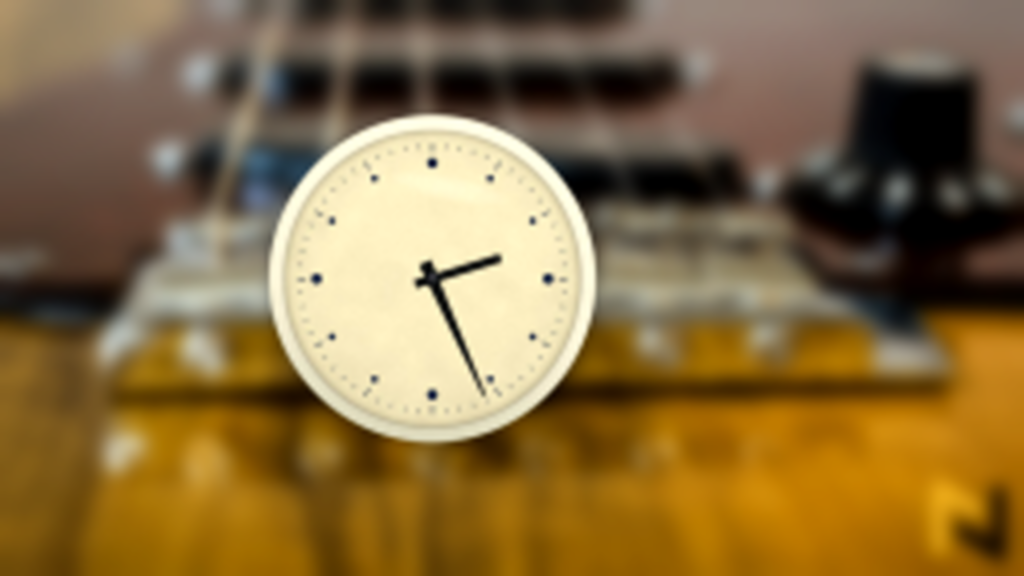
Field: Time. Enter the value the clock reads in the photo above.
2:26
